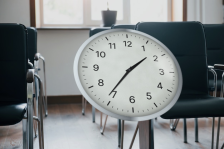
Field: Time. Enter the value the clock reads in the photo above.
1:36
